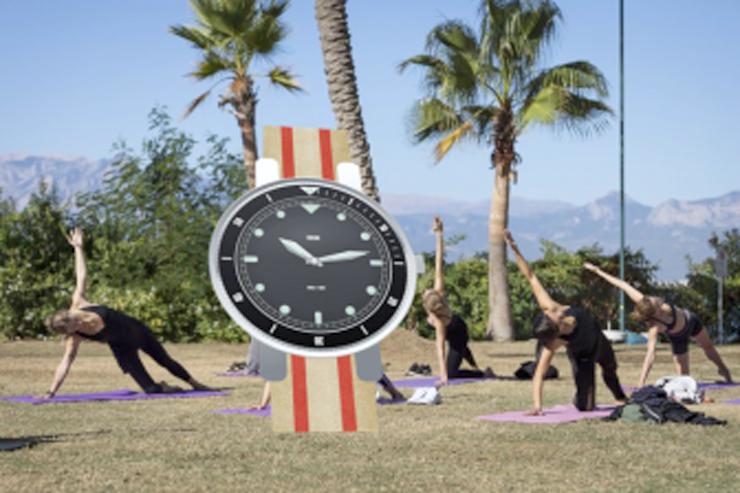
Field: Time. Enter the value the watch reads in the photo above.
10:13
